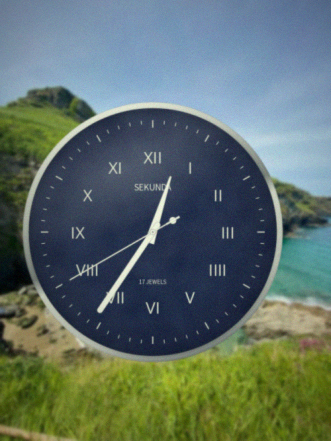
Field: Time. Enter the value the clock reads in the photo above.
12:35:40
